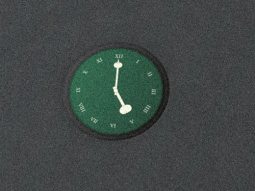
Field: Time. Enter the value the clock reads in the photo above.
5:00
